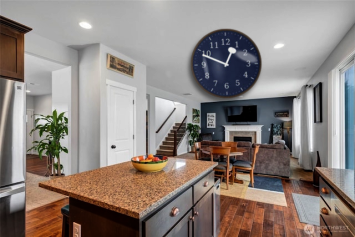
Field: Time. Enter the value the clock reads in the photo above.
12:49
